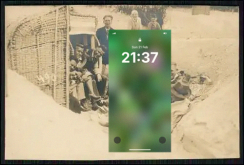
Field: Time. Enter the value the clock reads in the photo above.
21:37
